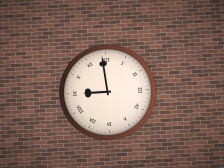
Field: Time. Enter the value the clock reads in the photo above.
8:59
